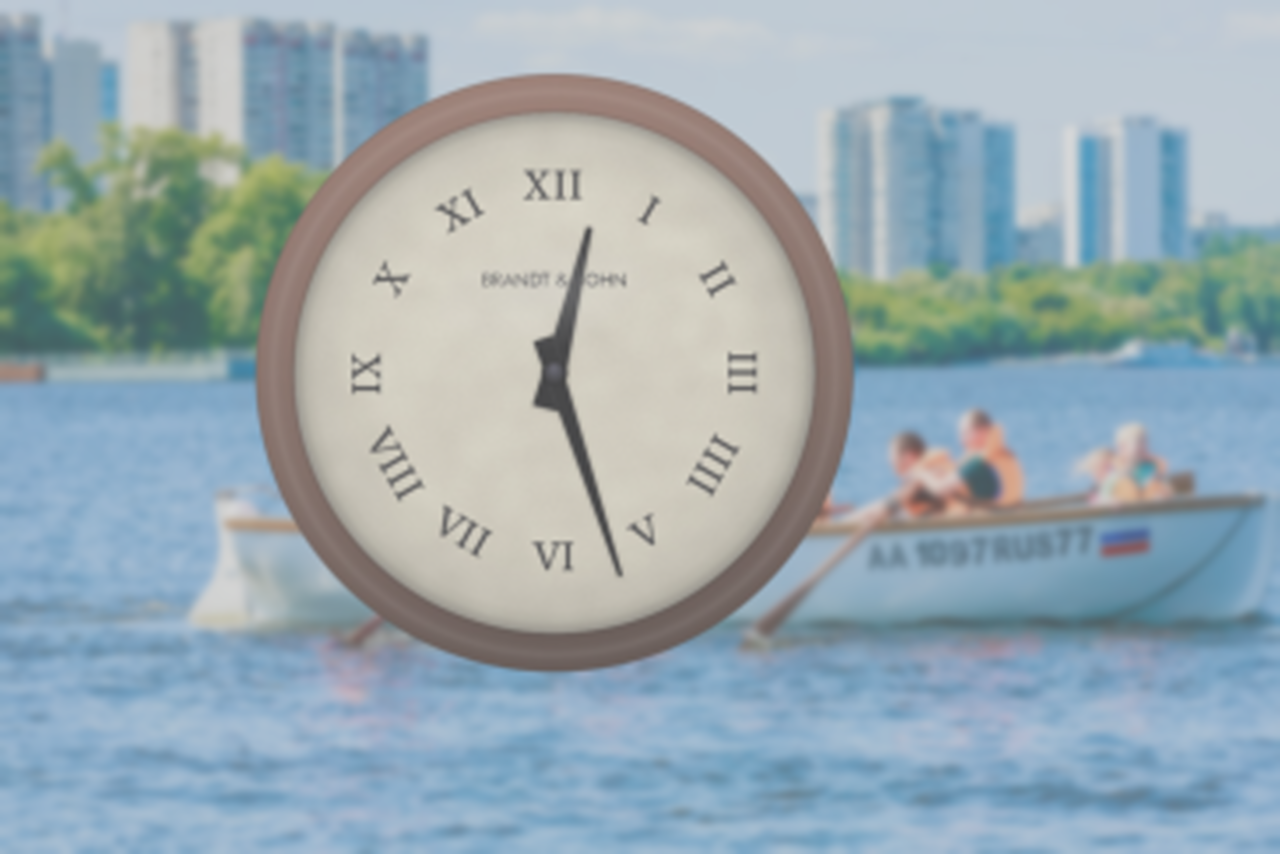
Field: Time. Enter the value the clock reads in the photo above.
12:27
